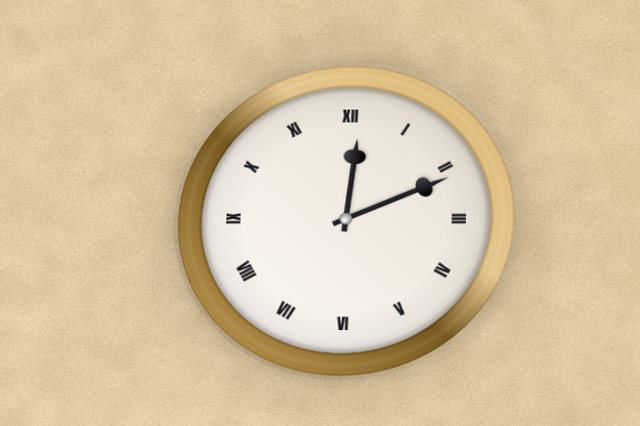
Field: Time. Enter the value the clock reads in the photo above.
12:11
